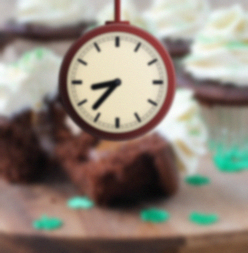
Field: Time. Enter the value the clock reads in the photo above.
8:37
